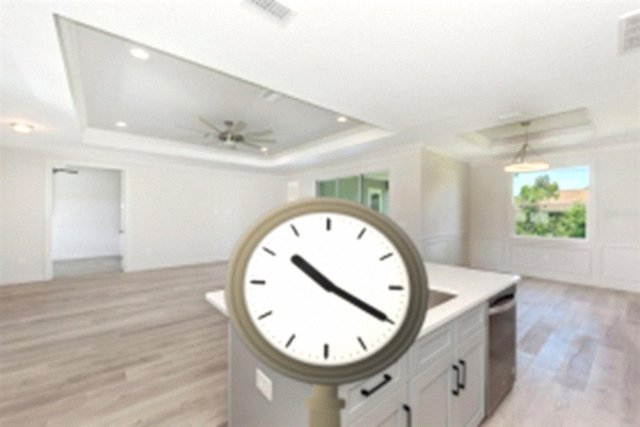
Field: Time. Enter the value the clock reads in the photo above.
10:20
